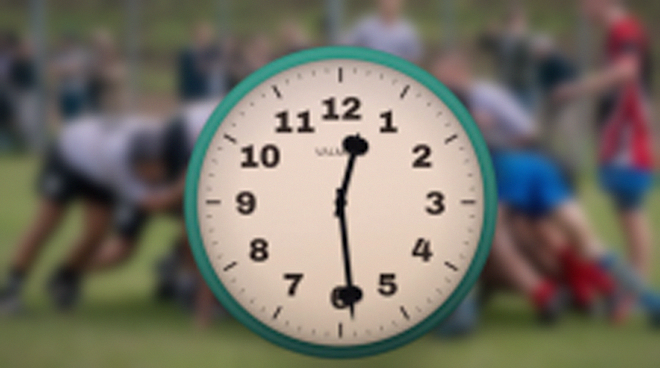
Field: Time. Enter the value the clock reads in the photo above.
12:29
